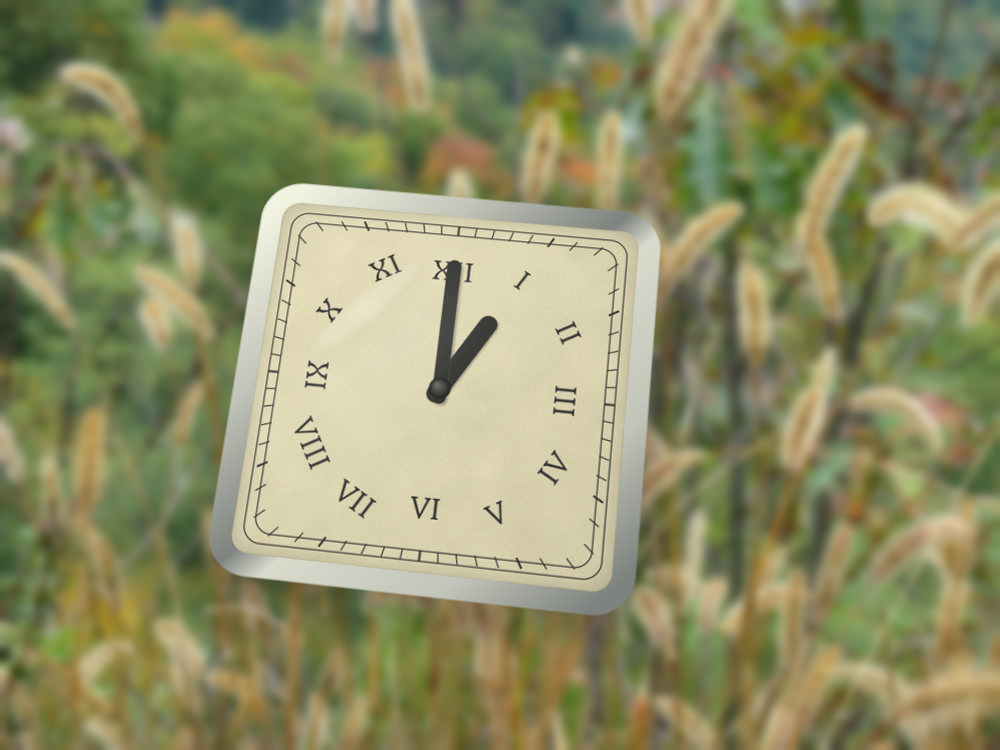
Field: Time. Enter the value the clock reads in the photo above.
1:00
